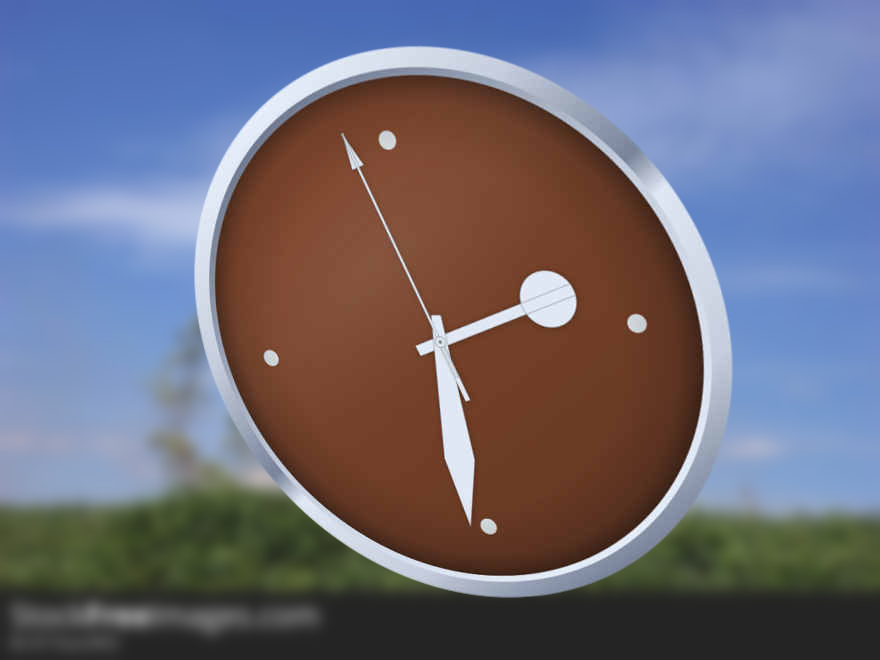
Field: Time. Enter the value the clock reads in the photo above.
2:30:58
